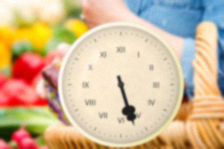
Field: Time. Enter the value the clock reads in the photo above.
5:27
